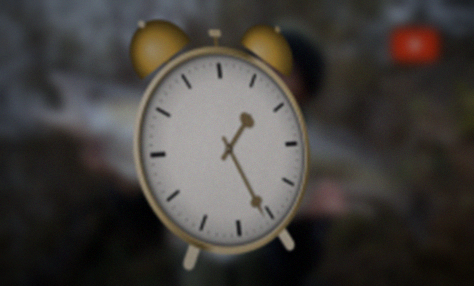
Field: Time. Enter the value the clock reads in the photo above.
1:26
